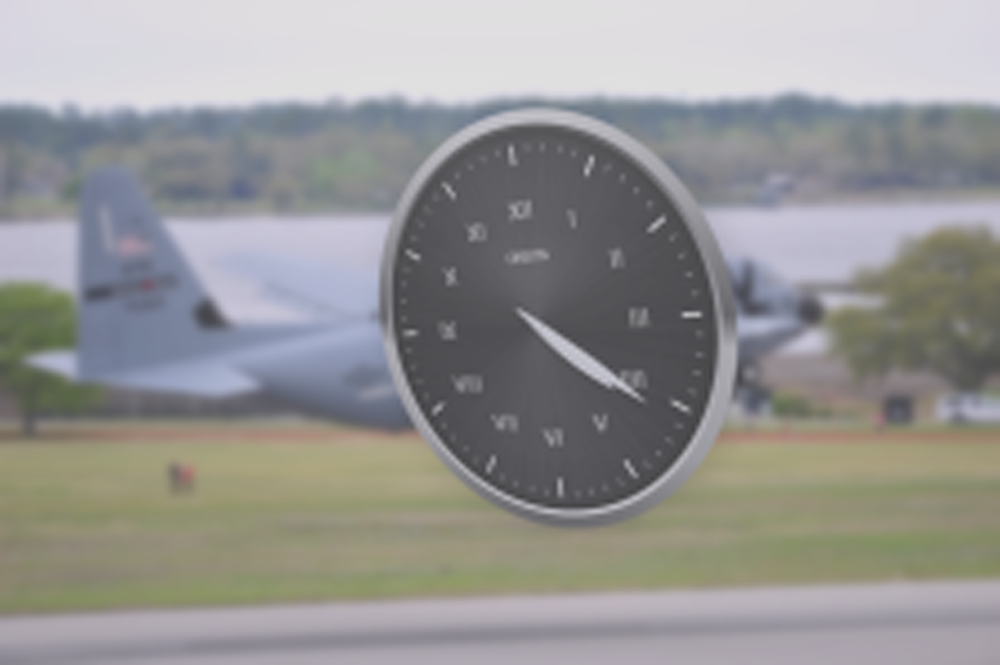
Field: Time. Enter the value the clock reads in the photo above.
4:21
